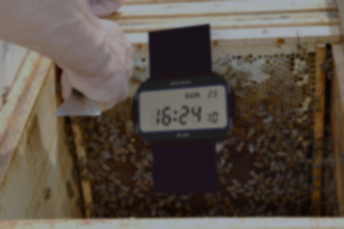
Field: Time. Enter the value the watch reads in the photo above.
16:24
